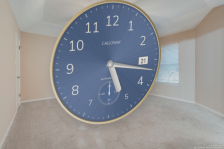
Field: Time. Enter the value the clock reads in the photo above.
5:17
